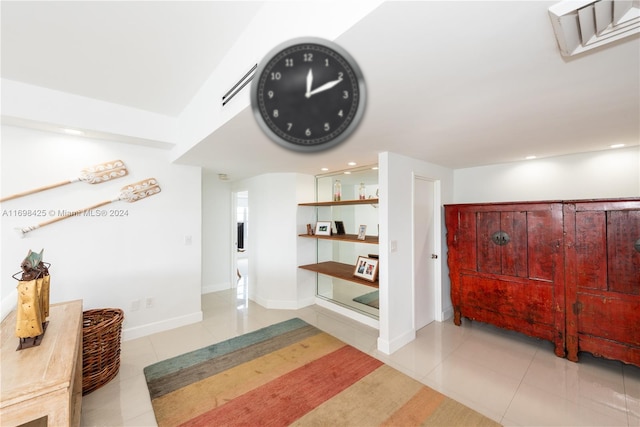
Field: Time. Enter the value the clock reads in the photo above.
12:11
